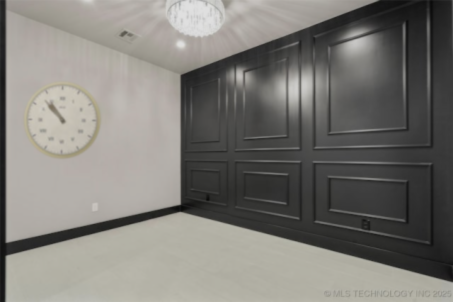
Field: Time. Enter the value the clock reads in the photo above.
10:53
